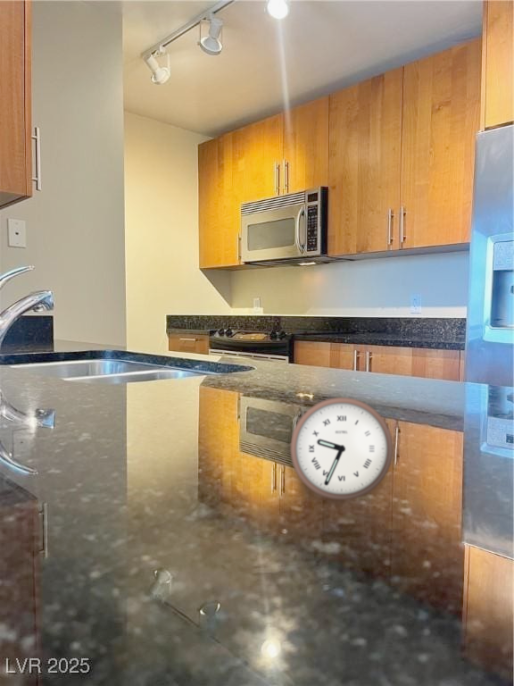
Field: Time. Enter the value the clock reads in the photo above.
9:34
